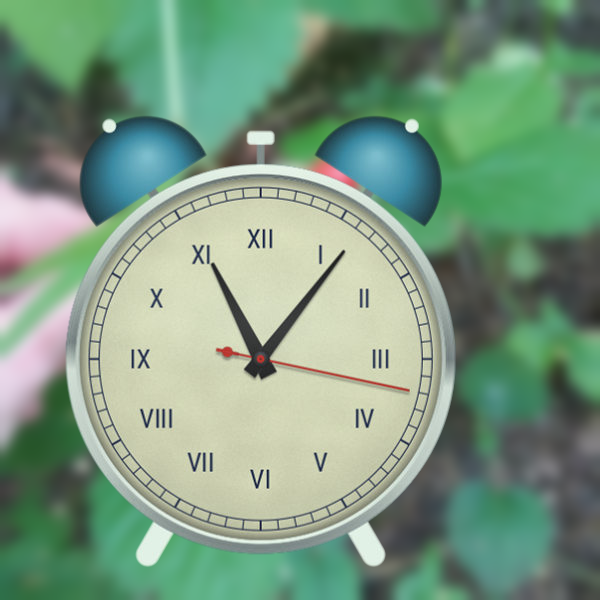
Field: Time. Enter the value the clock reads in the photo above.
11:06:17
